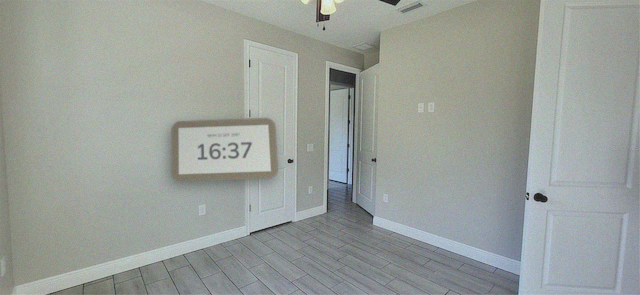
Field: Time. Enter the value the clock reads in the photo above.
16:37
